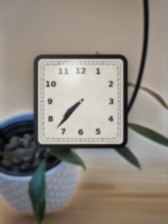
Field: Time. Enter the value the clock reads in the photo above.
7:37
